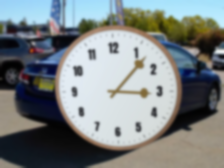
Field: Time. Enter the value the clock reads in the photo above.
3:07
